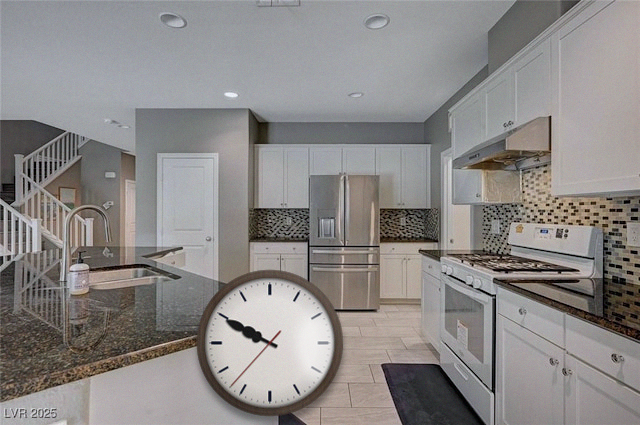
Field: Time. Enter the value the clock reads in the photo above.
9:49:37
